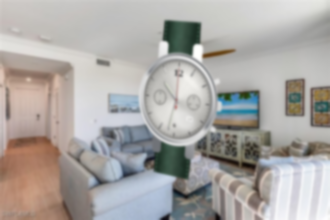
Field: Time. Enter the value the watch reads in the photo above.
10:32
